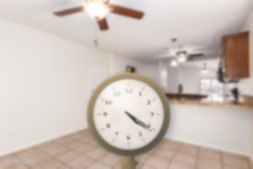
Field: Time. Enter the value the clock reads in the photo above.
4:21
